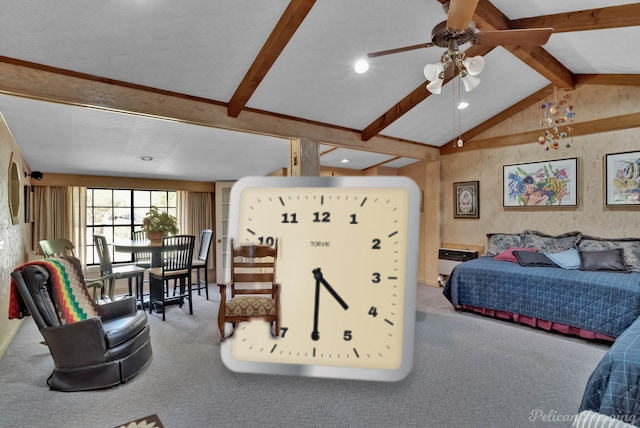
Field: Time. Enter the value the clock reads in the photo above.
4:30
